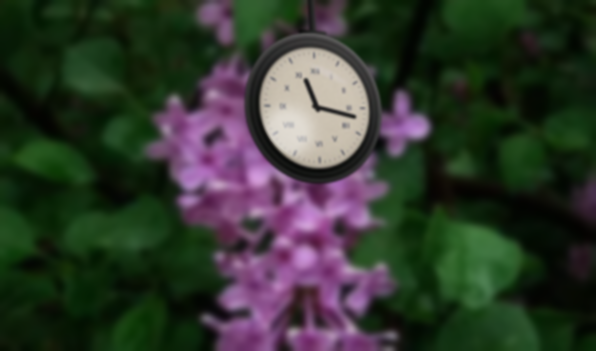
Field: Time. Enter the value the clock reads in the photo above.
11:17
